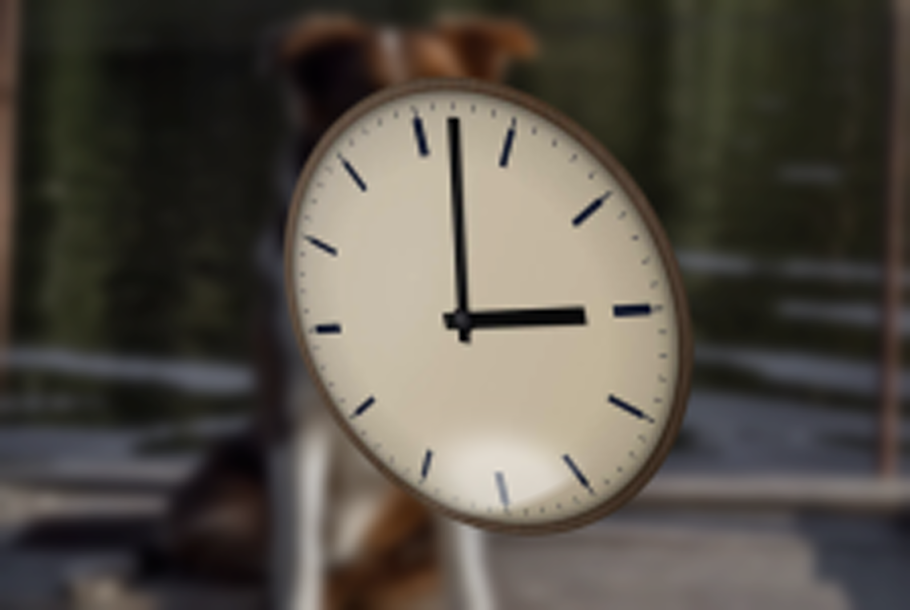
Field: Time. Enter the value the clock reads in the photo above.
3:02
